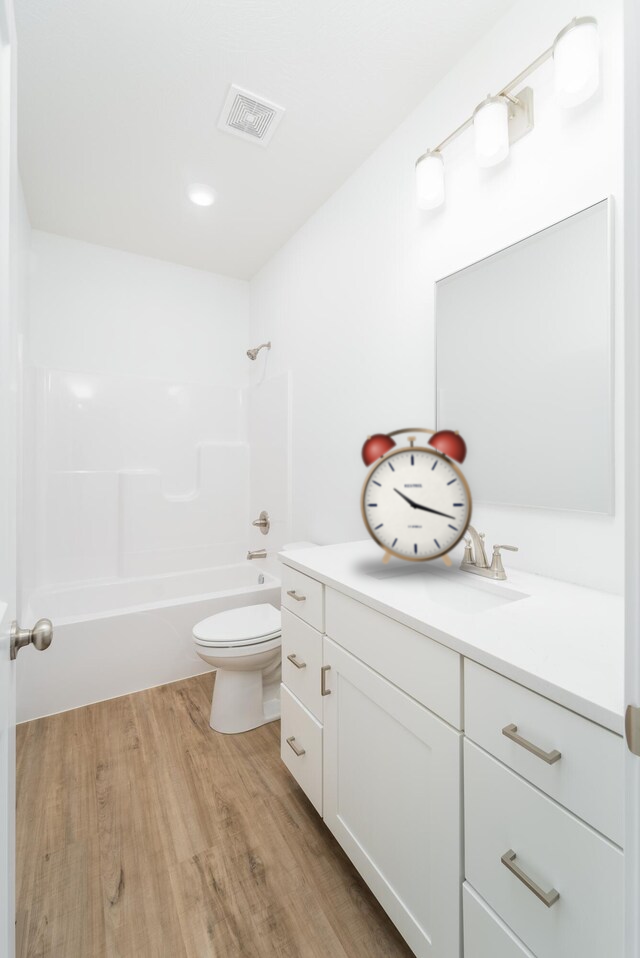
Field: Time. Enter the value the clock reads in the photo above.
10:18
